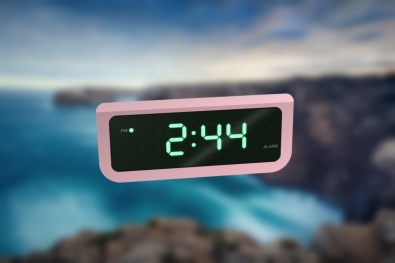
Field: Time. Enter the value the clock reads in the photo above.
2:44
